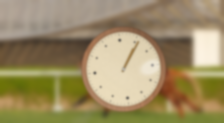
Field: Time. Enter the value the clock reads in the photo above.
1:06
